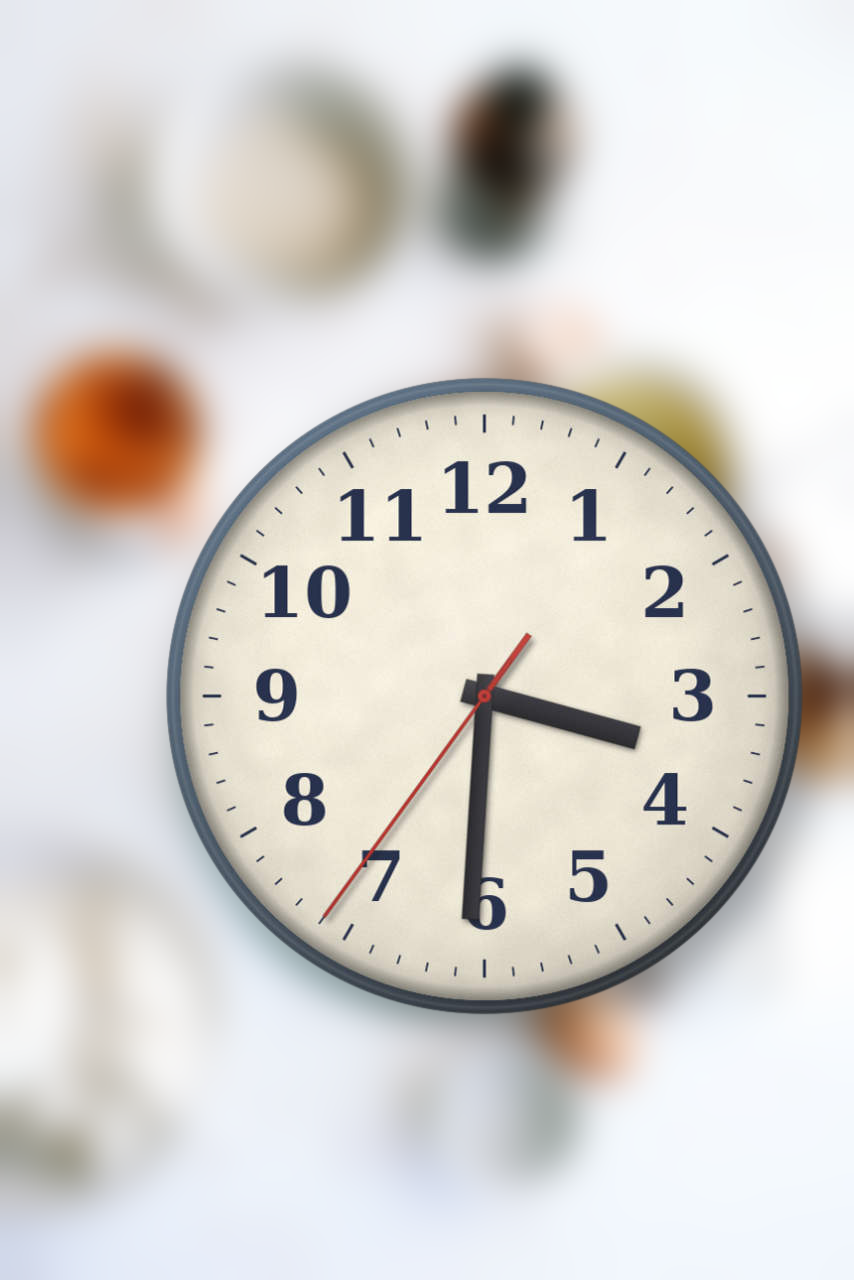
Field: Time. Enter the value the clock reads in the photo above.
3:30:36
